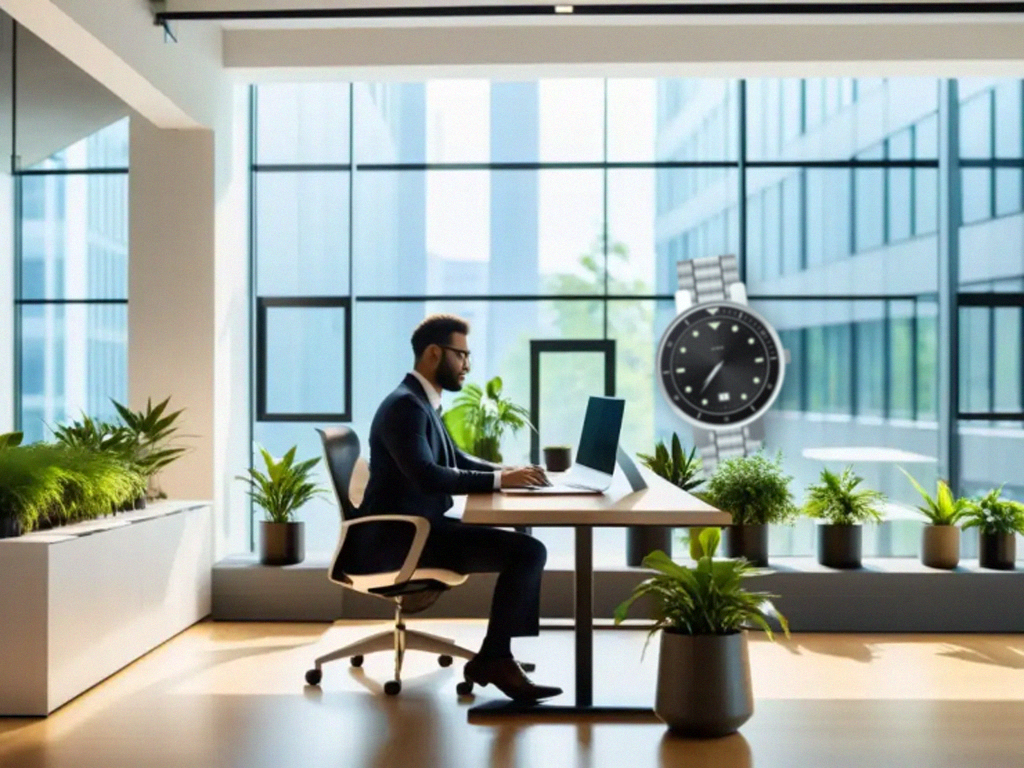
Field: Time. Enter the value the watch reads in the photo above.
7:37
